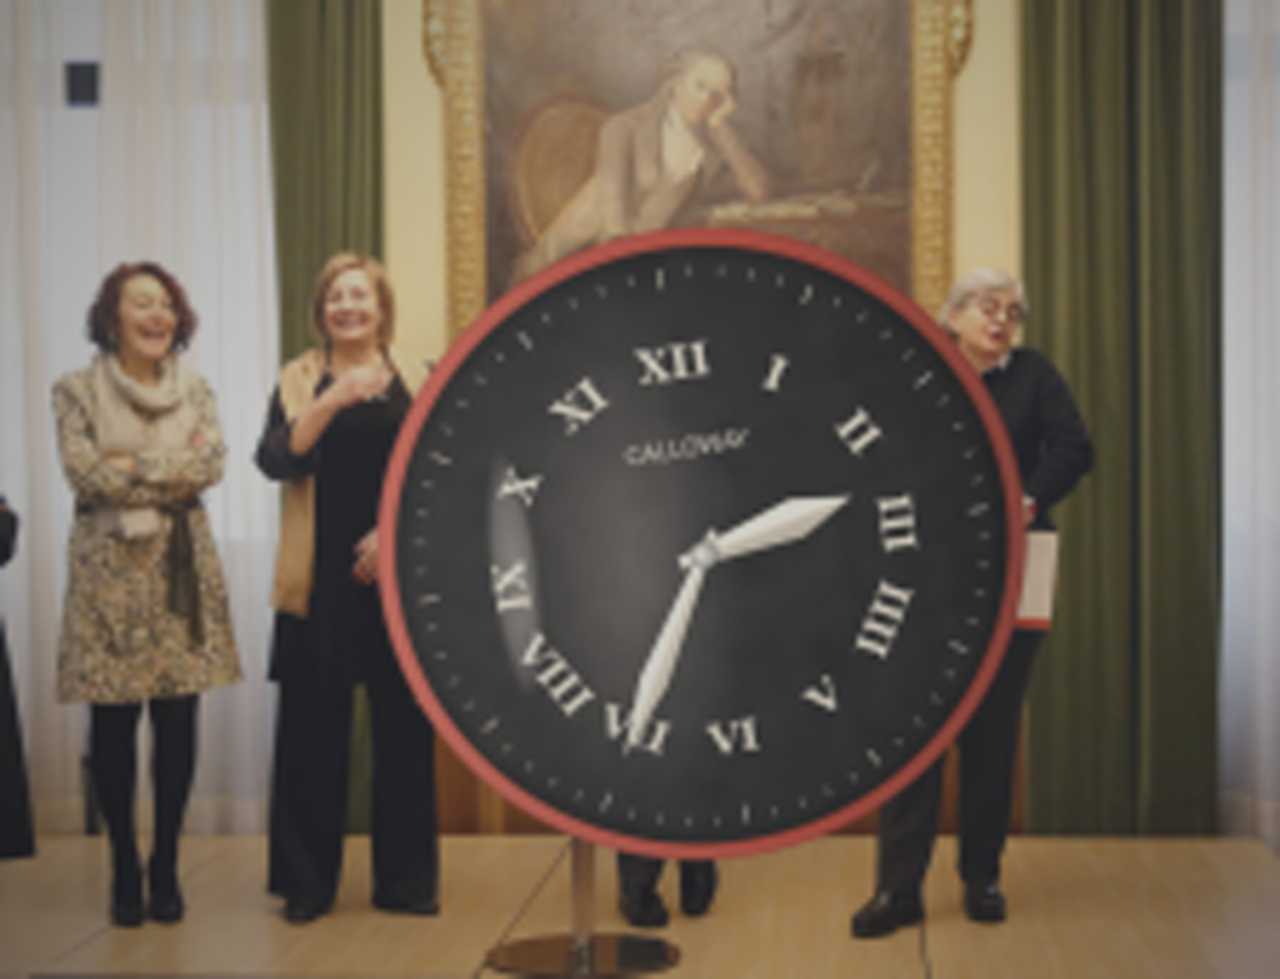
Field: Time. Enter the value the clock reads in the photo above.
2:35
